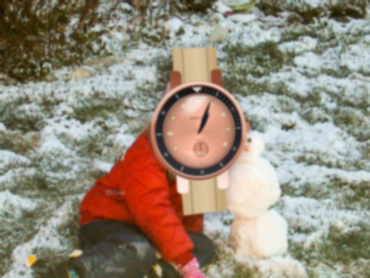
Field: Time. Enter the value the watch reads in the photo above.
1:04
